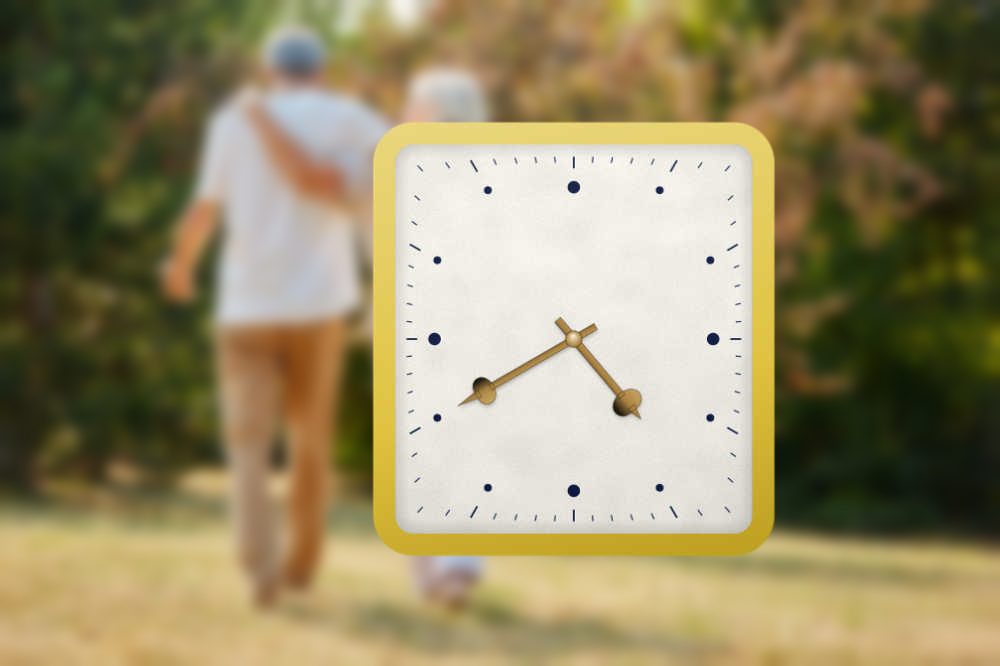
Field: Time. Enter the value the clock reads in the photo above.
4:40
